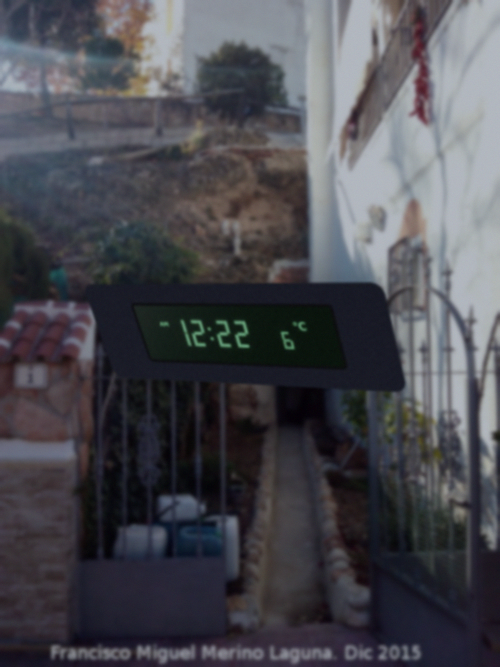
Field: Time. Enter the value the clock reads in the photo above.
12:22
